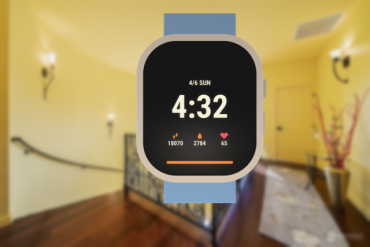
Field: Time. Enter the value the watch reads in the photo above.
4:32
